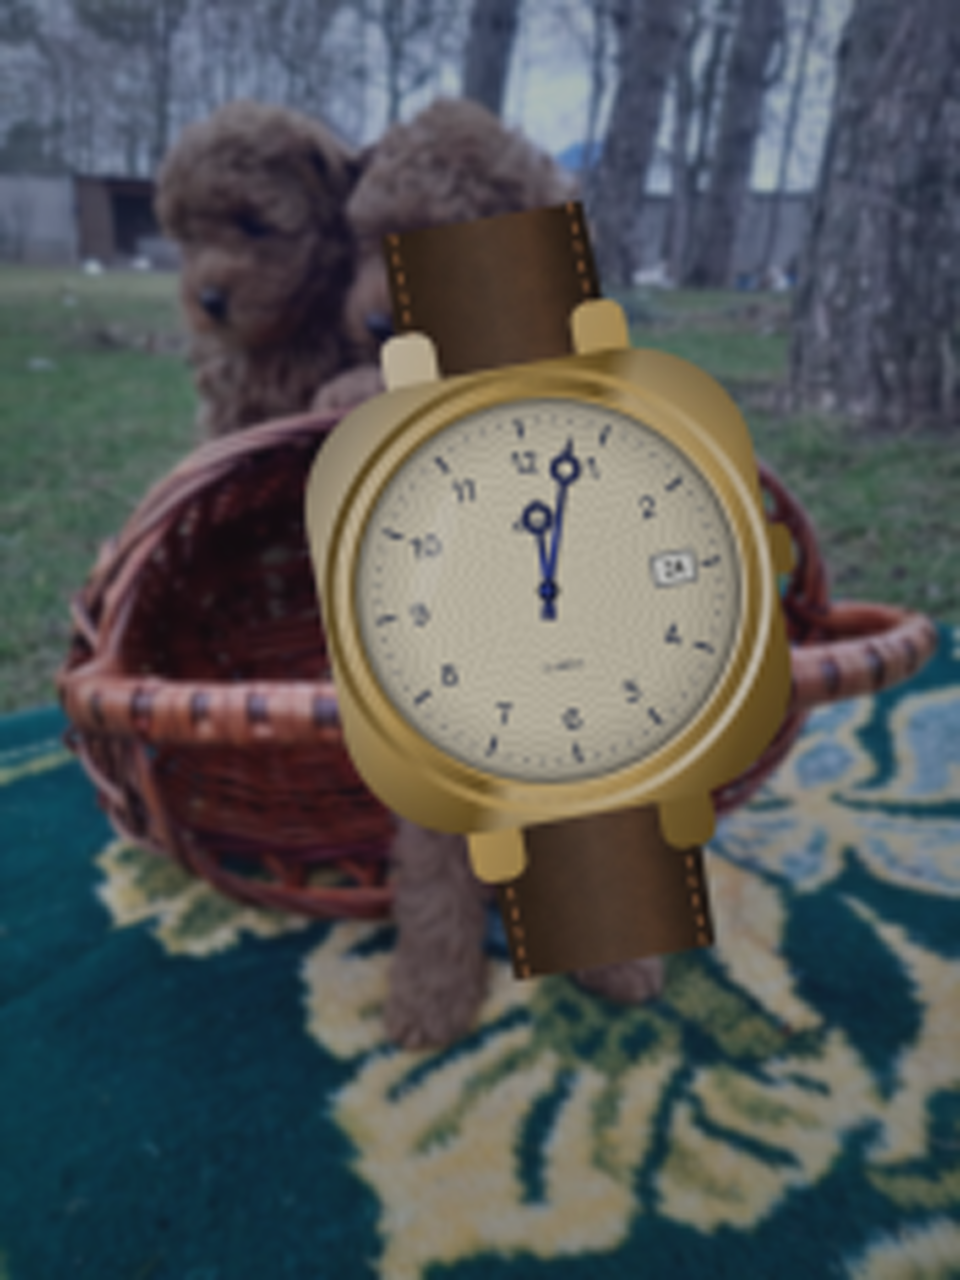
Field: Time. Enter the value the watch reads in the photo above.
12:03
